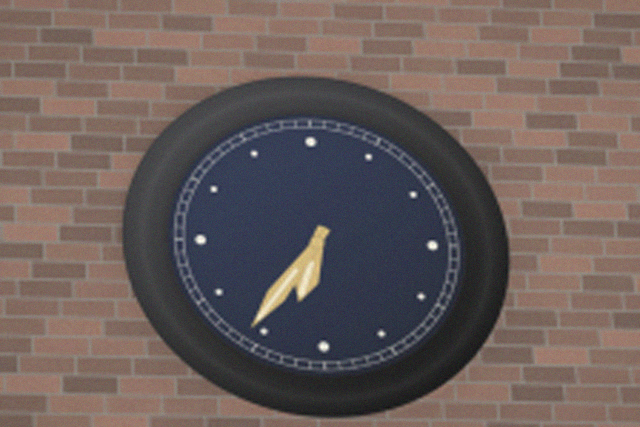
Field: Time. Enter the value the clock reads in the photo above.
6:36
